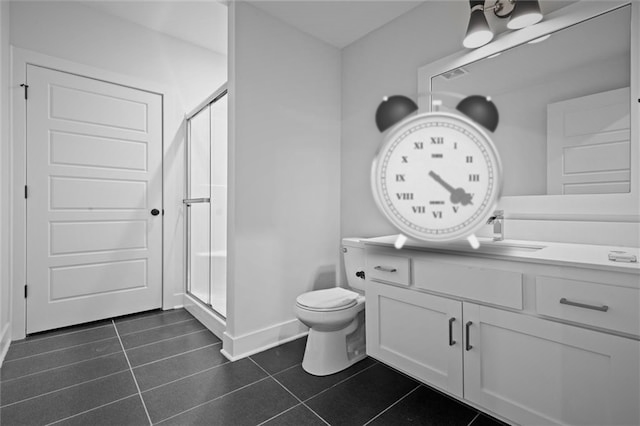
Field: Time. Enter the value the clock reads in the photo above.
4:21
